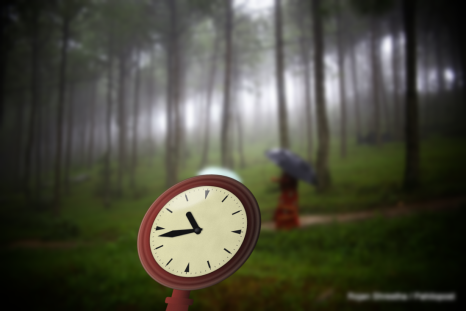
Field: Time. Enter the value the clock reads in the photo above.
10:43
